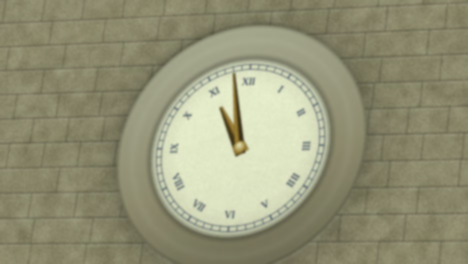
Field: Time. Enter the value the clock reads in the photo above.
10:58
